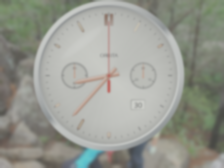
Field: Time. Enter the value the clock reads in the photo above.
8:37
